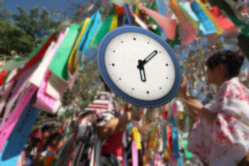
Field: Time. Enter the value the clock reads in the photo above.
6:09
